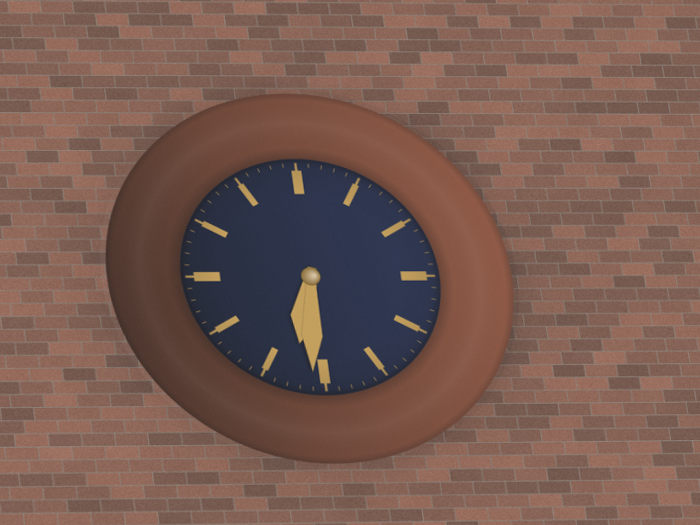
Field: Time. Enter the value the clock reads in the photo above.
6:31
